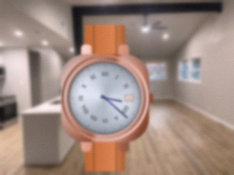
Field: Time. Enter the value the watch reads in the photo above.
3:22
